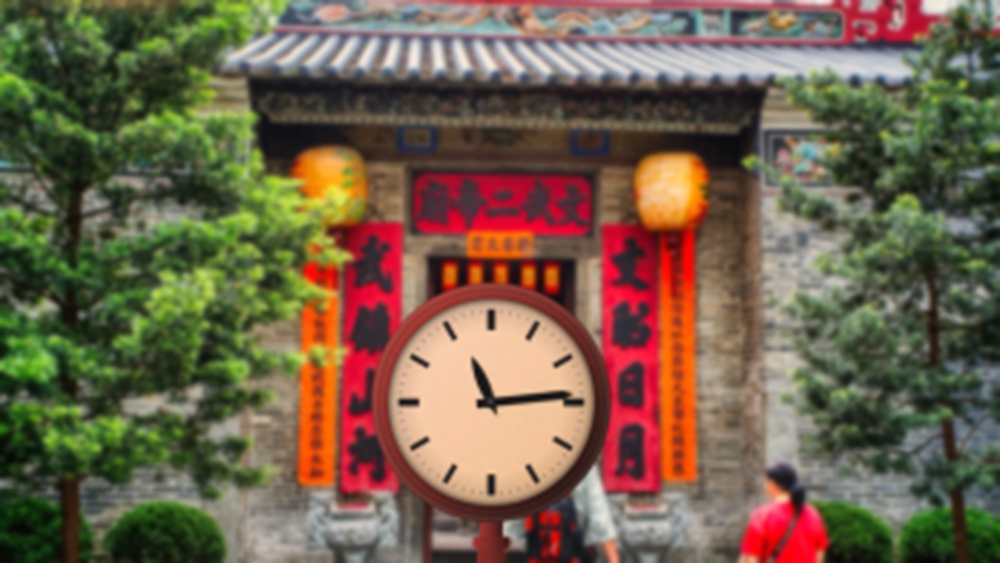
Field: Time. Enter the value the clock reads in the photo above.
11:14
